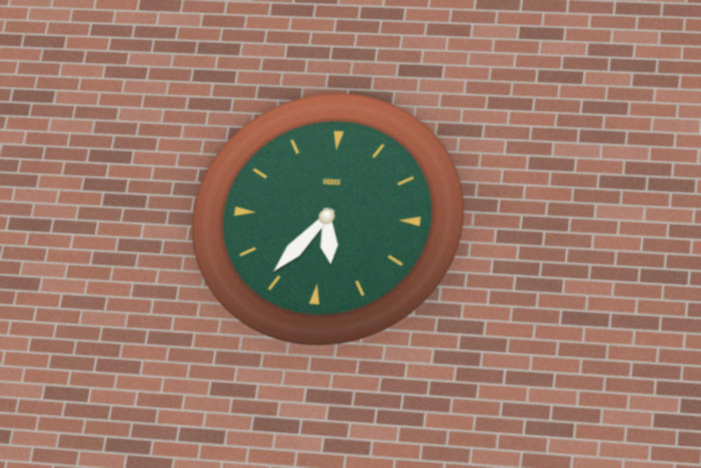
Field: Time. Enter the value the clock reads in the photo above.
5:36
